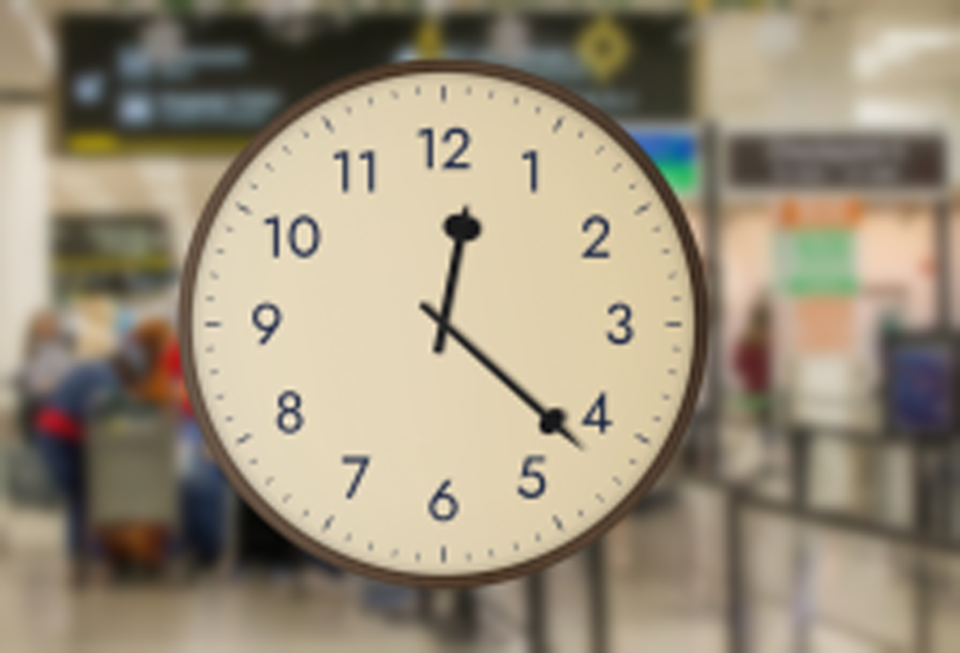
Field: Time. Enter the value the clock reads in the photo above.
12:22
